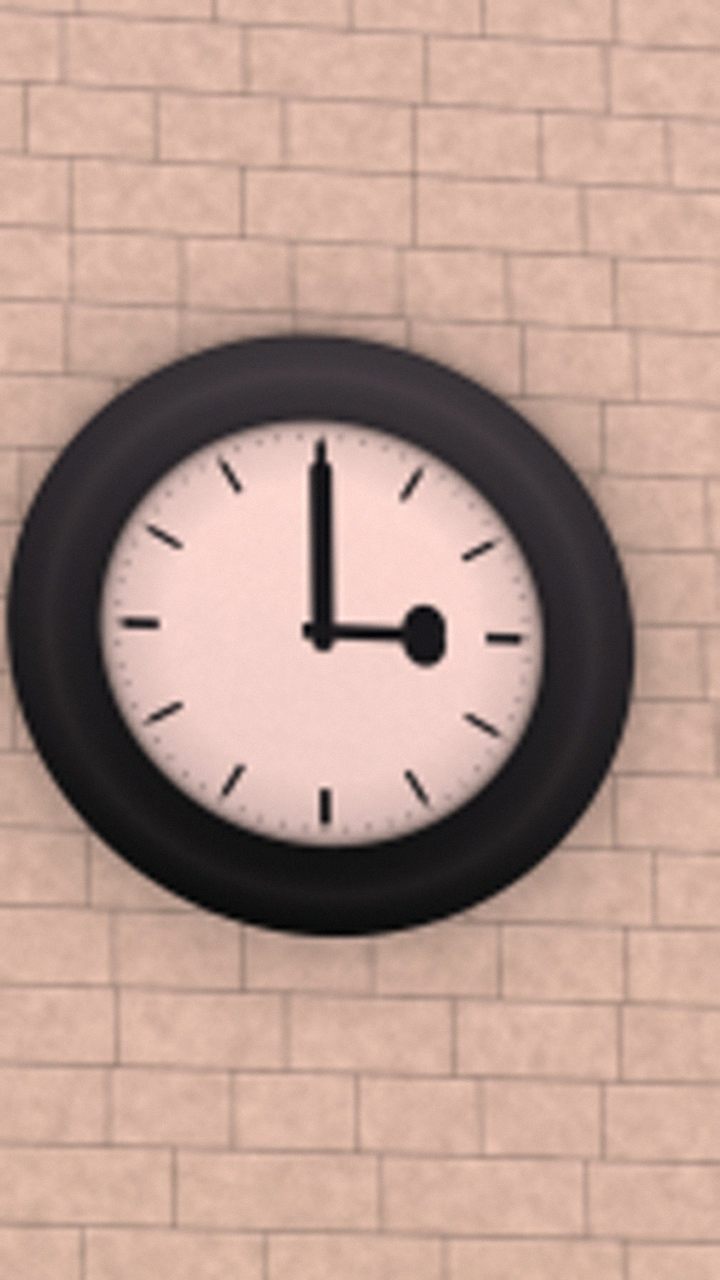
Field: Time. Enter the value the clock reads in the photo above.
3:00
